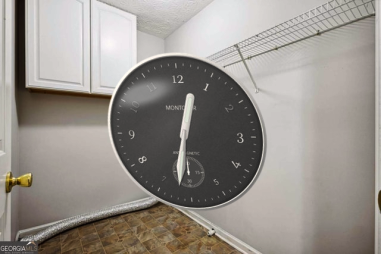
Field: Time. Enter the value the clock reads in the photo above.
12:32
